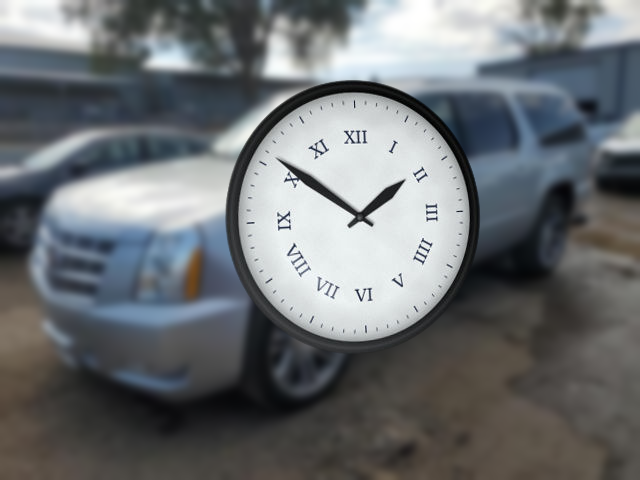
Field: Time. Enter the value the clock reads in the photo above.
1:51
